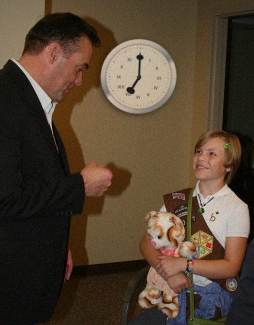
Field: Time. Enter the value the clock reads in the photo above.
7:00
